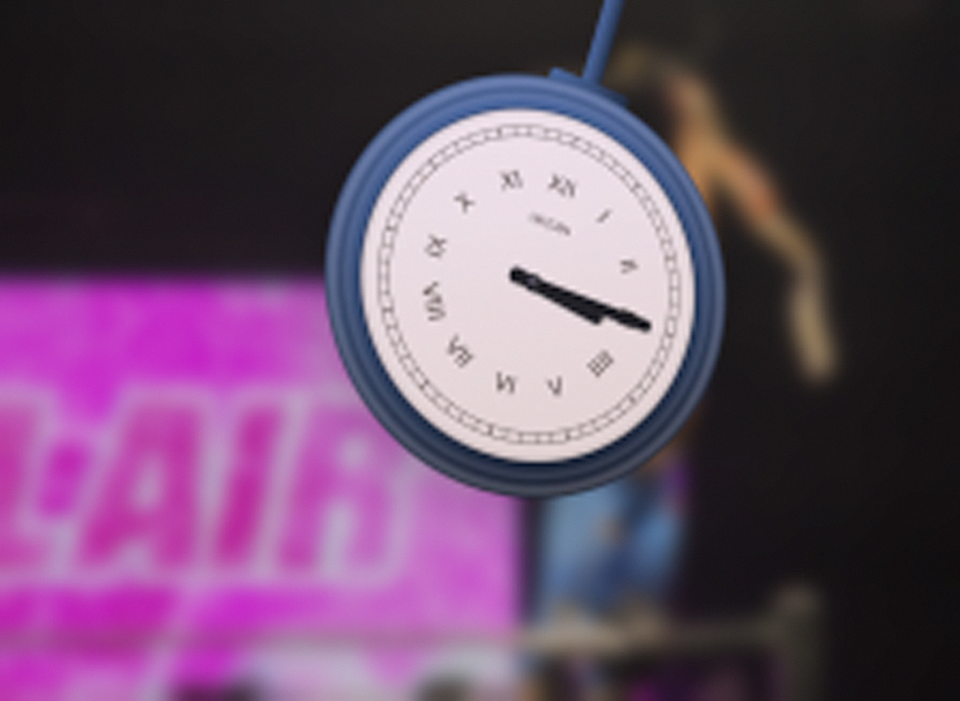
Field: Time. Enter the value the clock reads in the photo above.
3:15
